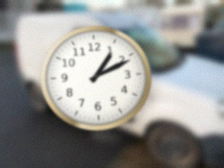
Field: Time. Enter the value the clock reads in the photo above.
1:11
